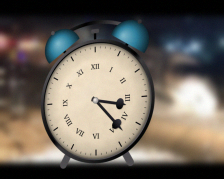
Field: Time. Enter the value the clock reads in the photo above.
3:23
